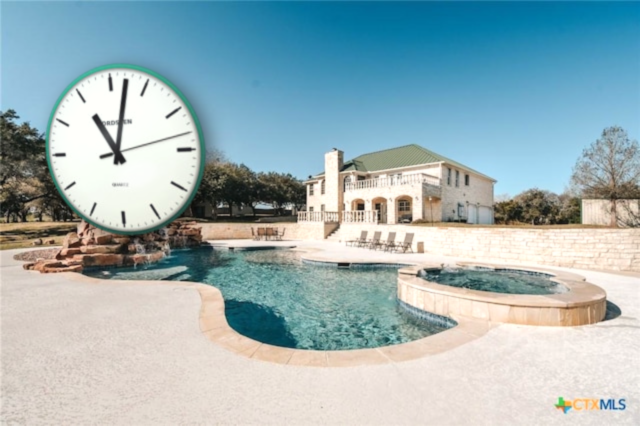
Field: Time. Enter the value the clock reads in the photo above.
11:02:13
